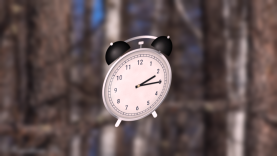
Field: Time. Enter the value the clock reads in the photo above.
2:15
